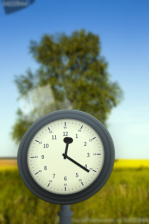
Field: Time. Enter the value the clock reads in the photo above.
12:21
